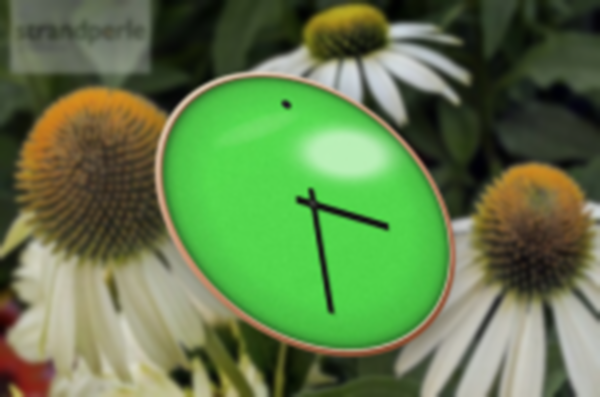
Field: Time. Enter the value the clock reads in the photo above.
3:31
